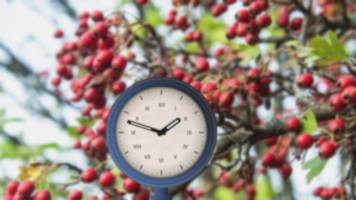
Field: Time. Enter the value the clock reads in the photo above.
1:48
